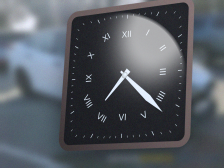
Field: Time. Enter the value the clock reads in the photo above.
7:22
